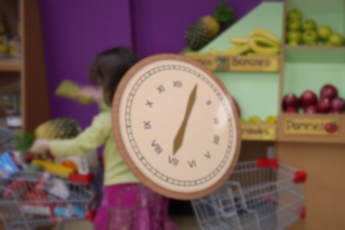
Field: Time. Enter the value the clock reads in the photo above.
7:05
